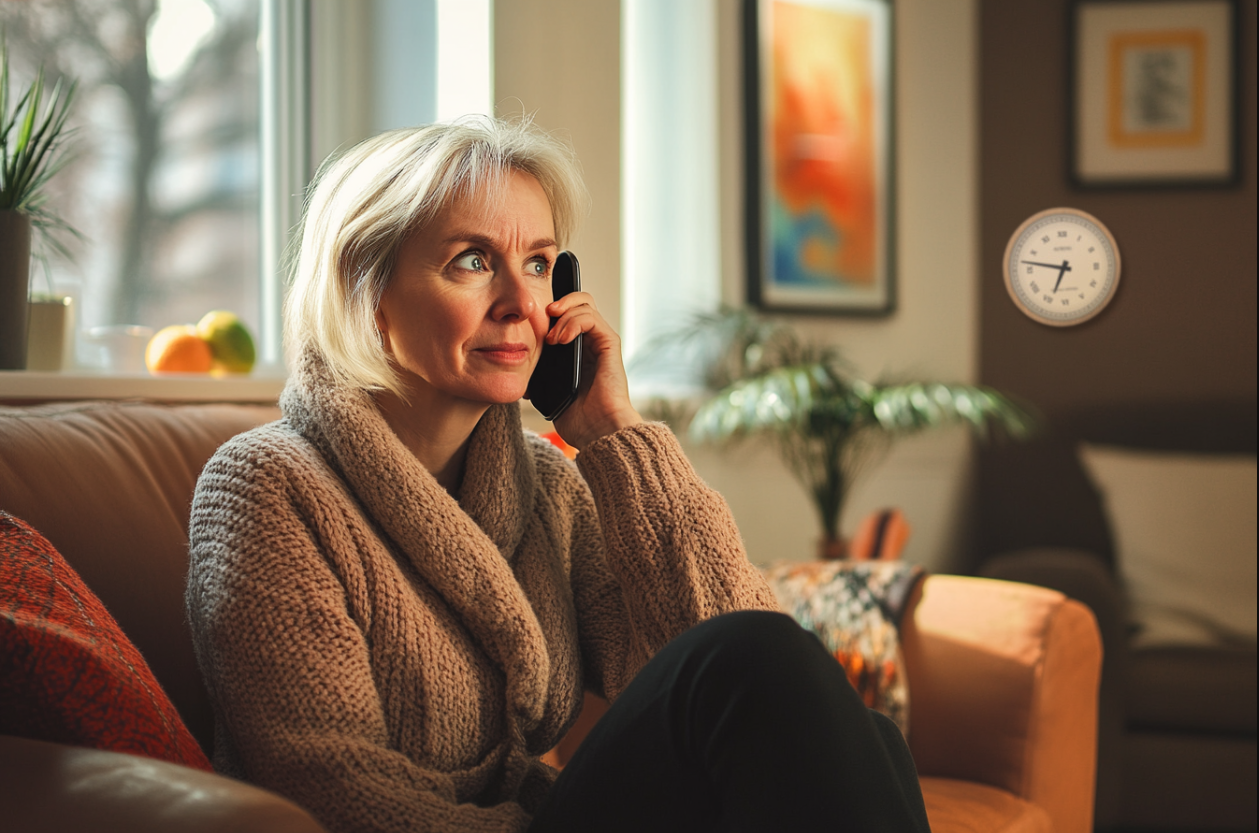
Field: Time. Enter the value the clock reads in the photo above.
6:47
